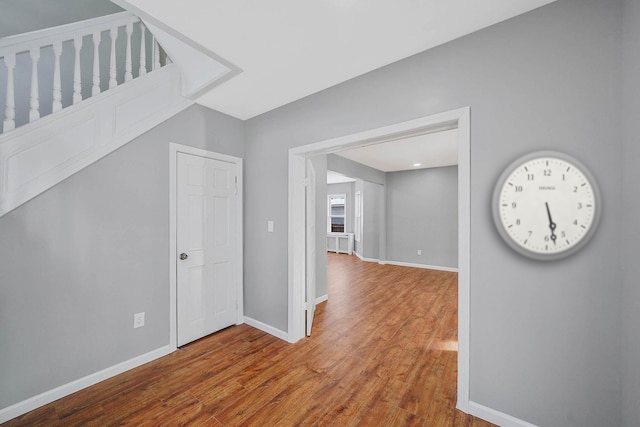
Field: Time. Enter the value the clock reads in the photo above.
5:28
